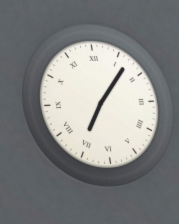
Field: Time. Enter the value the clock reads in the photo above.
7:07
